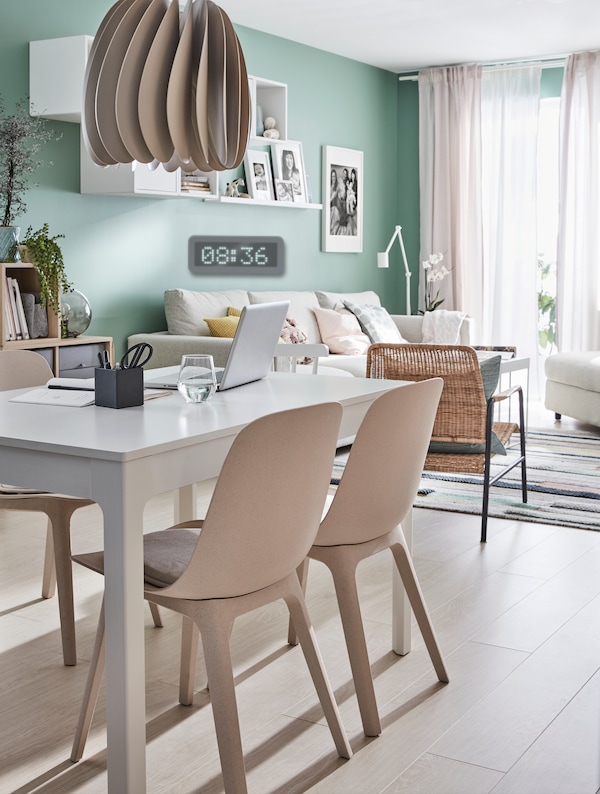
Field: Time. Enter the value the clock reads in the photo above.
8:36
